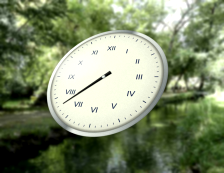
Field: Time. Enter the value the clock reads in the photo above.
7:38
